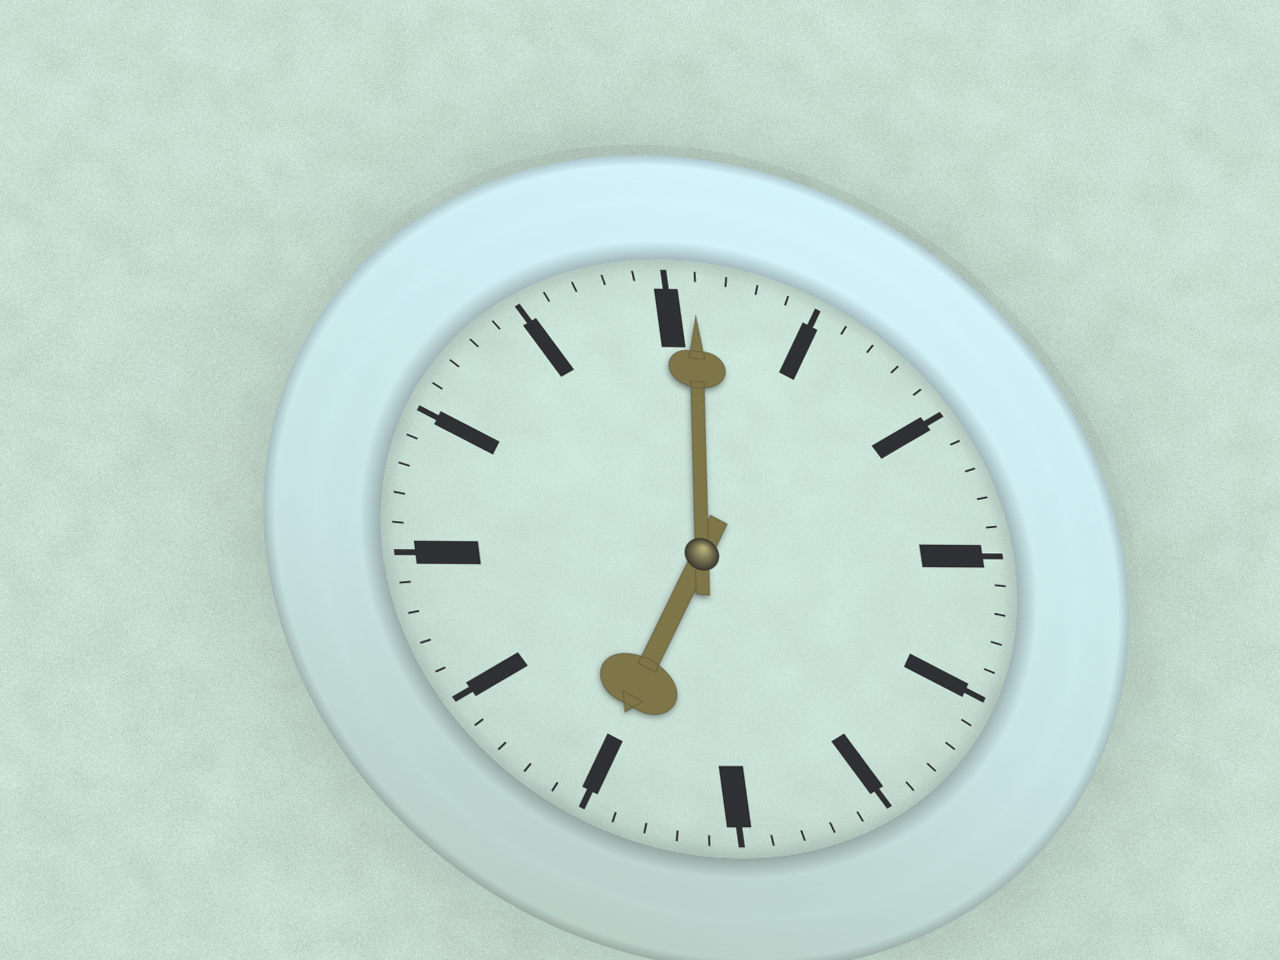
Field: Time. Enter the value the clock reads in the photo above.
7:01
